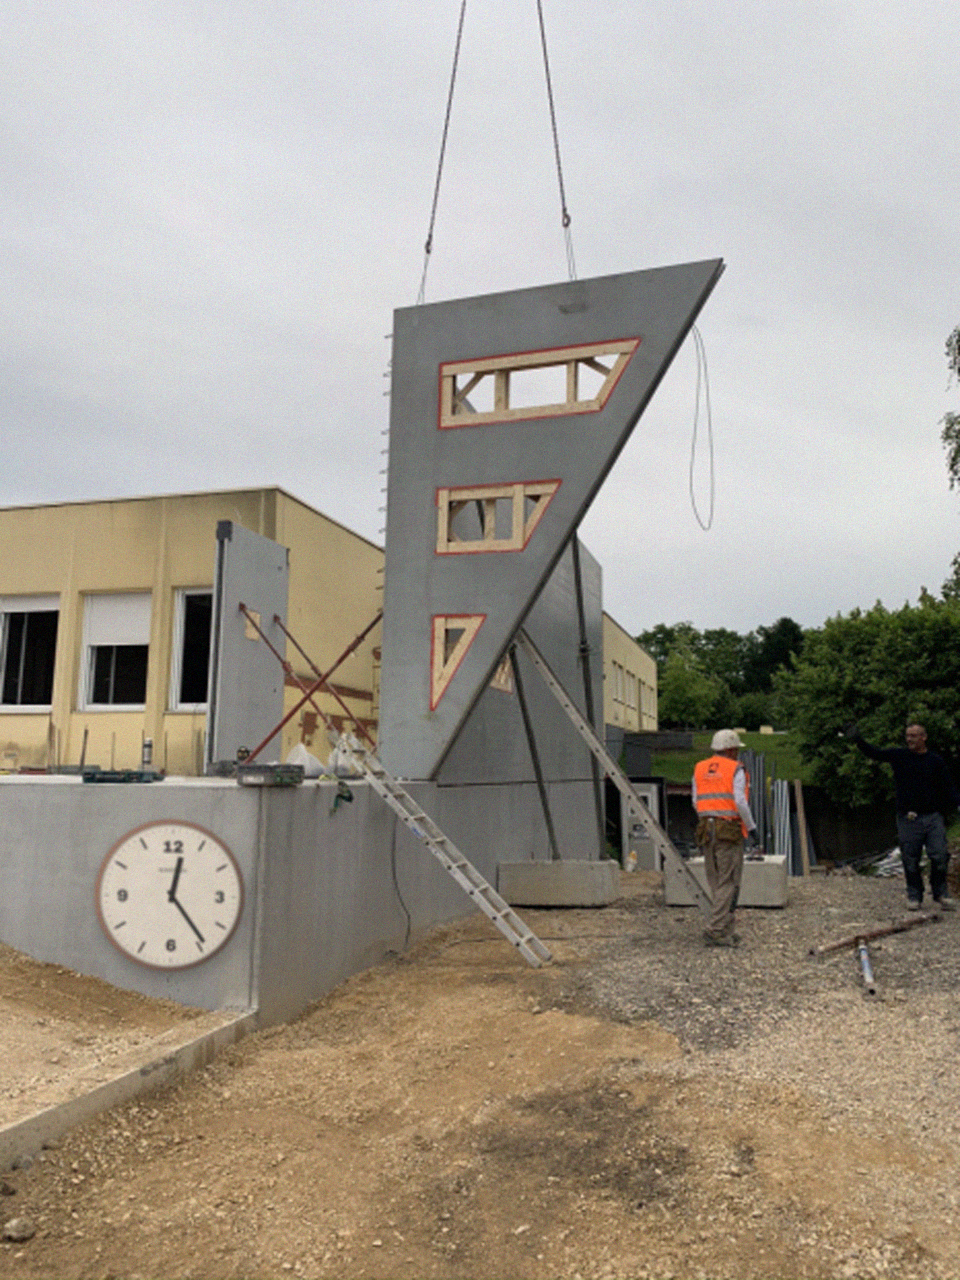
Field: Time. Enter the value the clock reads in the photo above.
12:24
